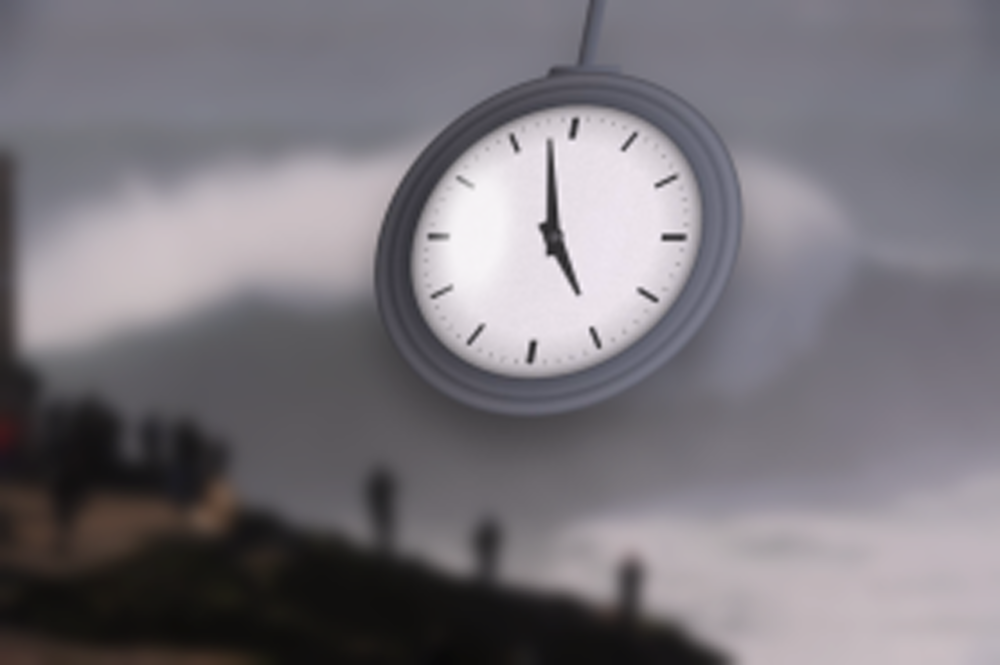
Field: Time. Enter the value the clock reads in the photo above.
4:58
